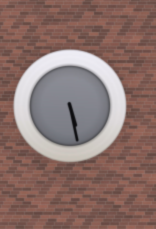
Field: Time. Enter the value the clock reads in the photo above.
5:28
